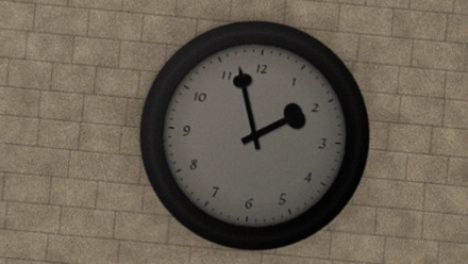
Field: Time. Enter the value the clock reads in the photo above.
1:57
